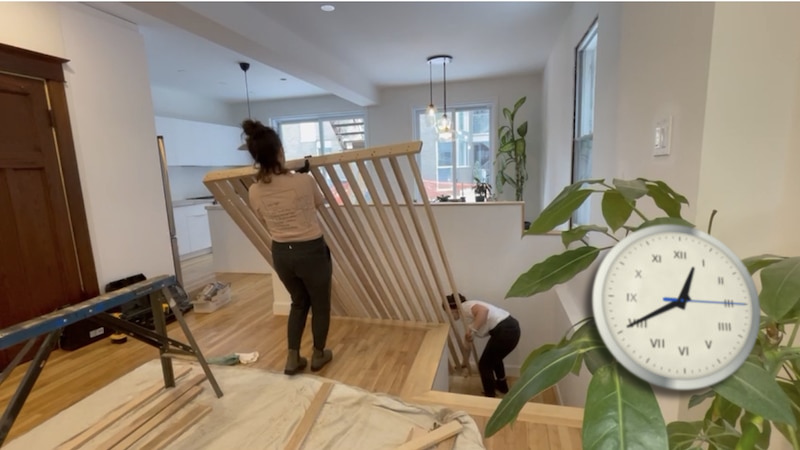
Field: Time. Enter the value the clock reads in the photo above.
12:40:15
